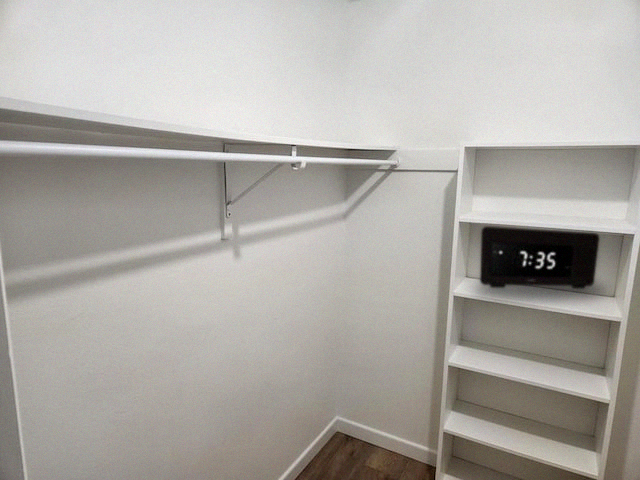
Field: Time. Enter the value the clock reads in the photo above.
7:35
